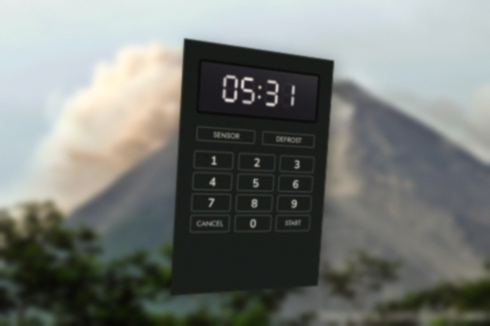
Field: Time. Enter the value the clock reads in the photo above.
5:31
